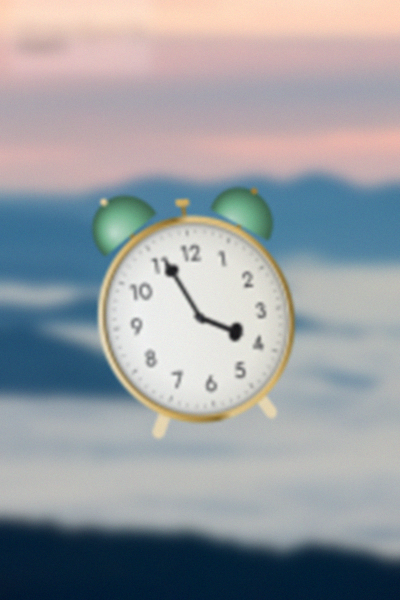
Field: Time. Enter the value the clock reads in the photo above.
3:56
